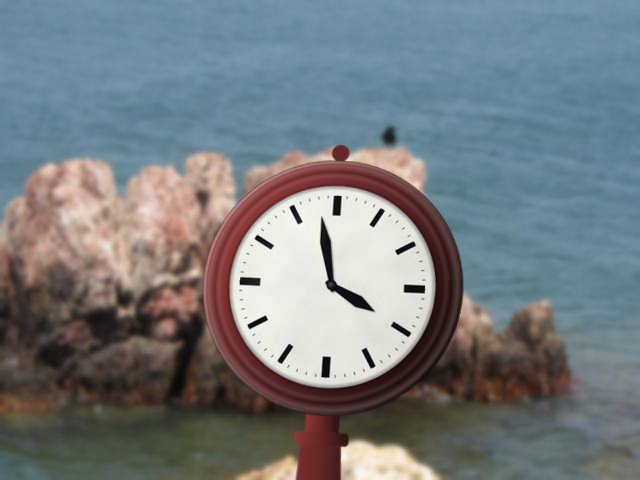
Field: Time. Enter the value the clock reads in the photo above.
3:58
